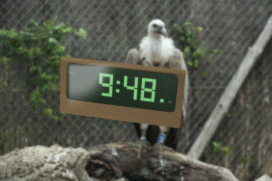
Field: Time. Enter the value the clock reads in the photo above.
9:48
